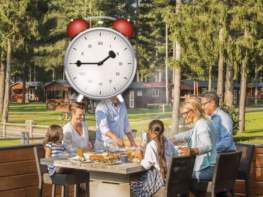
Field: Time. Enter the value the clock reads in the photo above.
1:45
